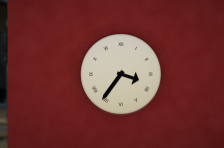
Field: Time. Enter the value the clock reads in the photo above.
3:36
